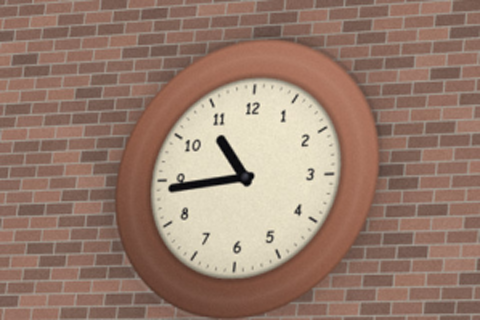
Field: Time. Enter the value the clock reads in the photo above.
10:44
